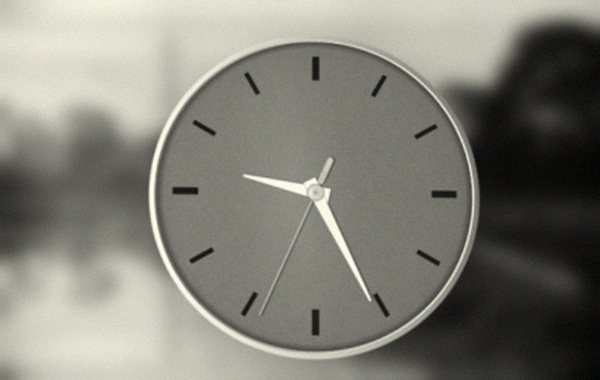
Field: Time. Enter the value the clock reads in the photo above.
9:25:34
